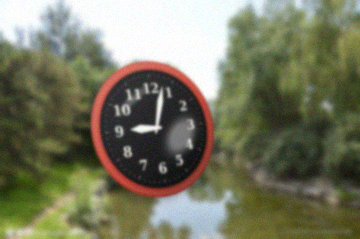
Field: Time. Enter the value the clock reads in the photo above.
9:03
